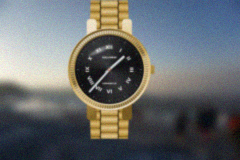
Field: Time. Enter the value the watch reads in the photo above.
1:37
